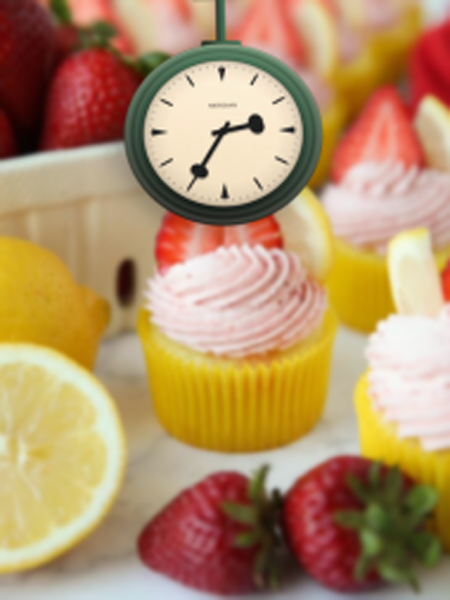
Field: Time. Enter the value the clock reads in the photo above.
2:35
